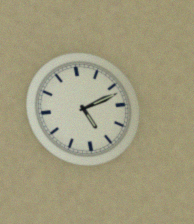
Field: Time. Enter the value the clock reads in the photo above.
5:12
